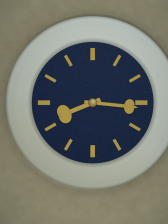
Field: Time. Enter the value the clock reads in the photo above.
8:16
